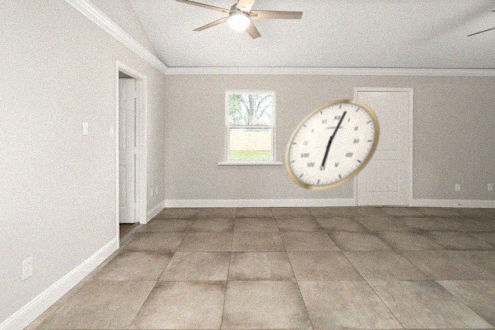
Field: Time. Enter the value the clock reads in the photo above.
6:02
